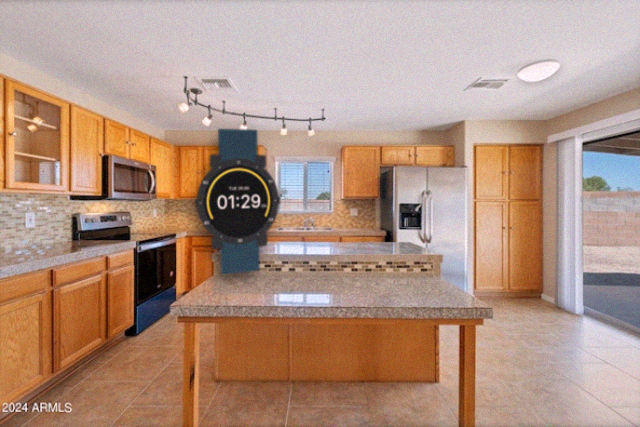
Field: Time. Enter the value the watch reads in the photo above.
1:29
